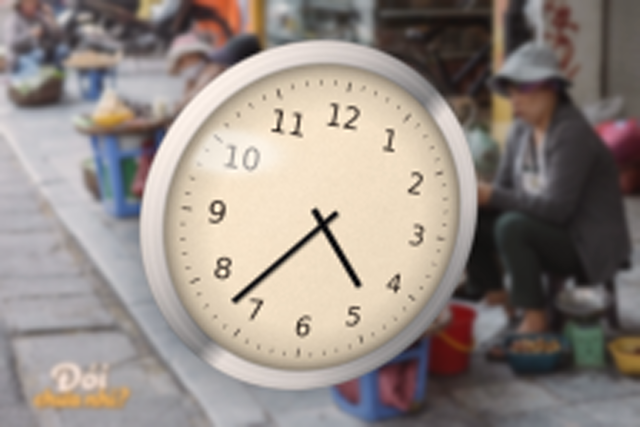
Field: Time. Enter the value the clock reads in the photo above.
4:37
